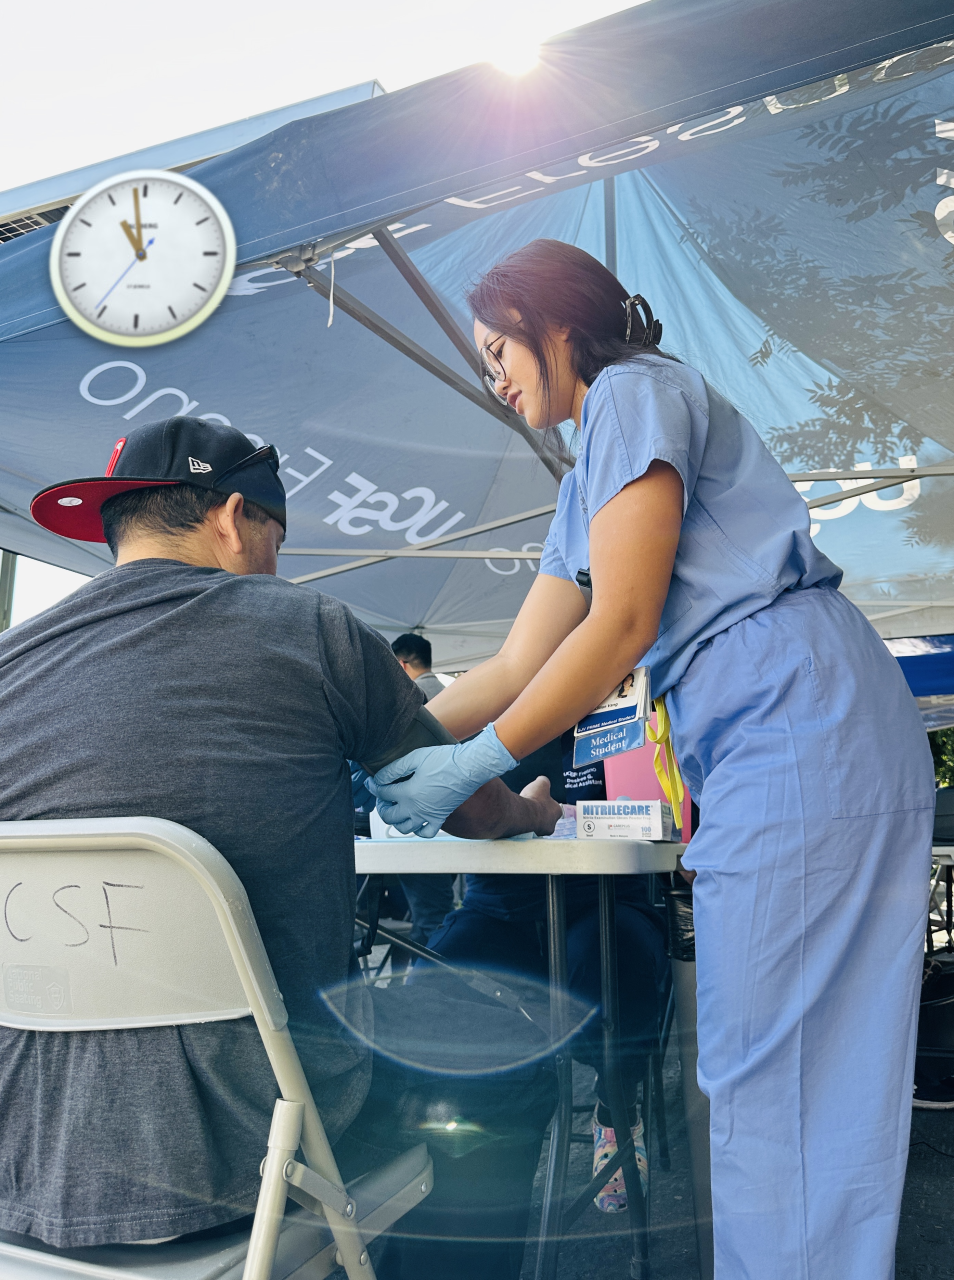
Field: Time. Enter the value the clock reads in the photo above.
10:58:36
